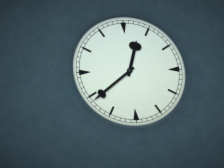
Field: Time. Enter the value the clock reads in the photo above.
12:39
